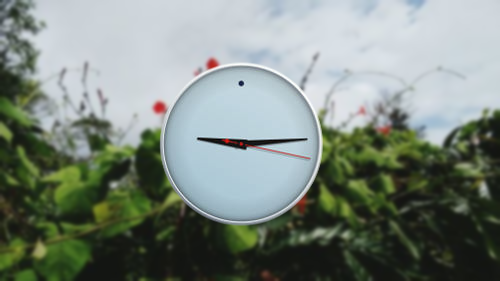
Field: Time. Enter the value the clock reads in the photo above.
9:14:17
